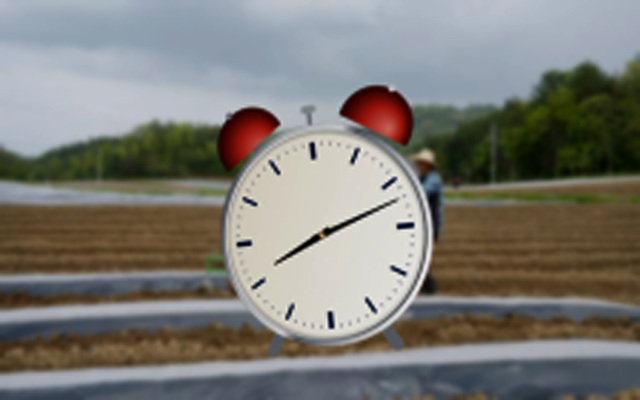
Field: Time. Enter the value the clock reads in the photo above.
8:12
